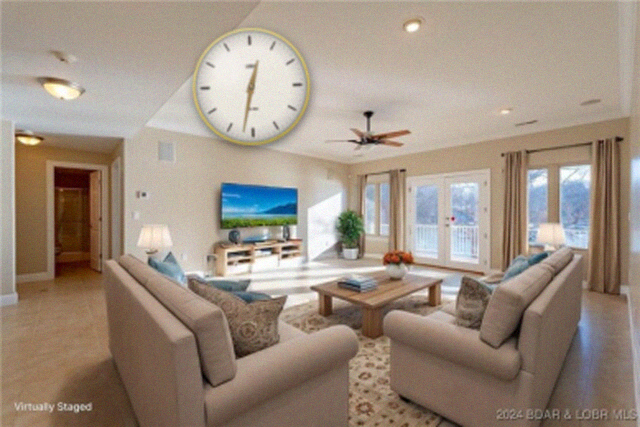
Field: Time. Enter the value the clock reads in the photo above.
12:32
